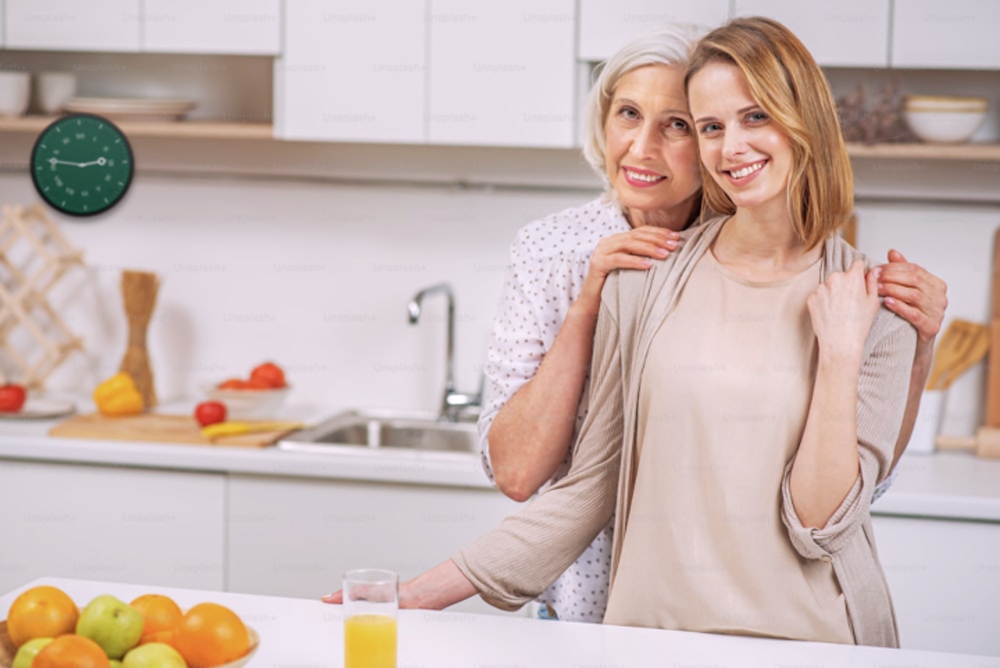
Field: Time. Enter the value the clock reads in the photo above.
2:47
